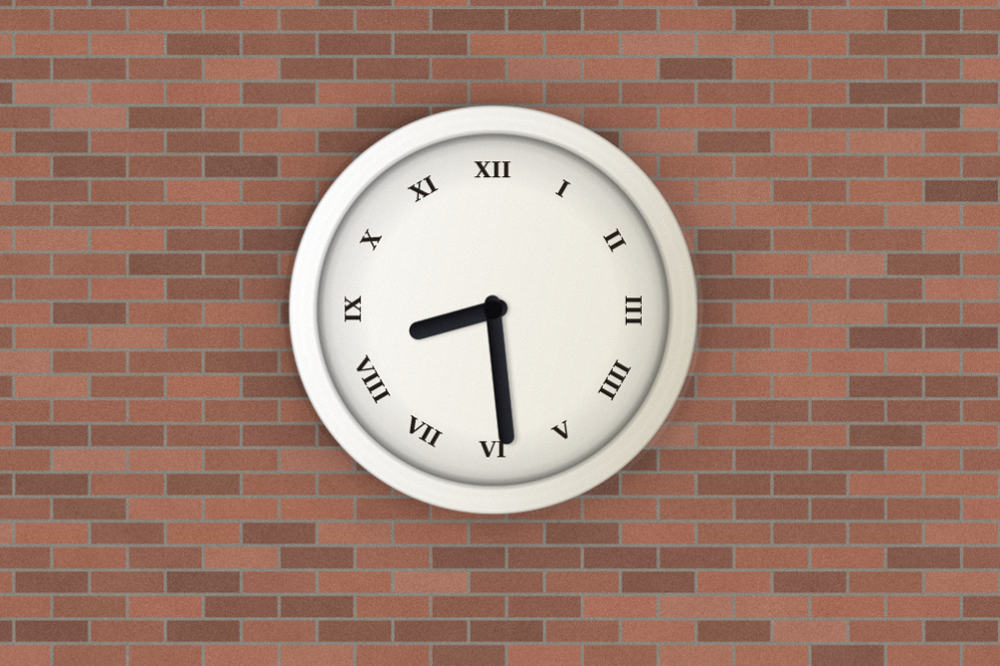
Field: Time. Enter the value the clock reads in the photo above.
8:29
